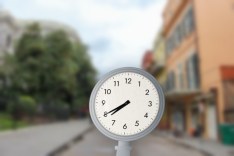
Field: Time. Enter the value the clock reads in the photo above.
7:40
